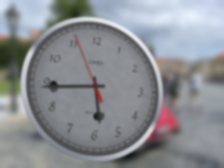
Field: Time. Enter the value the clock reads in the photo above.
5:43:56
